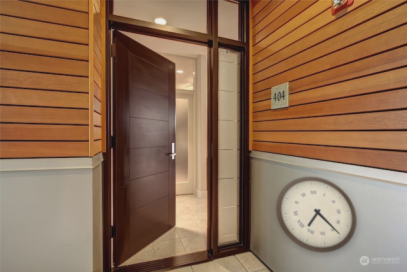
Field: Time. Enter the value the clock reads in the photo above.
7:24
